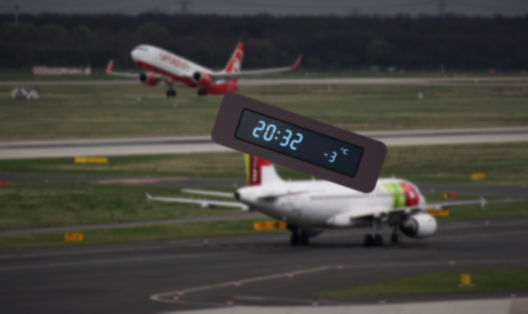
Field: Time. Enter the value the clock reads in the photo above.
20:32
